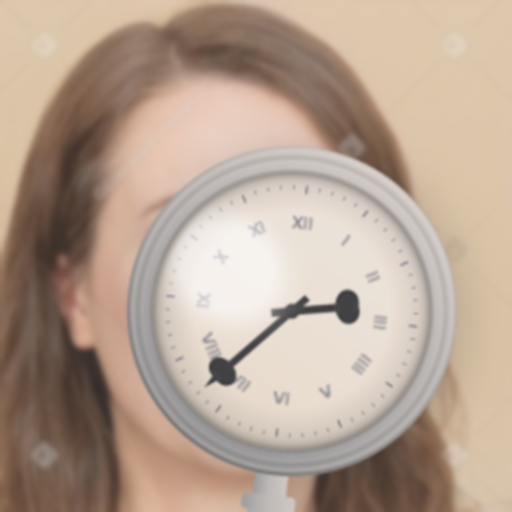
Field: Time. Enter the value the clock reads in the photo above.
2:37
